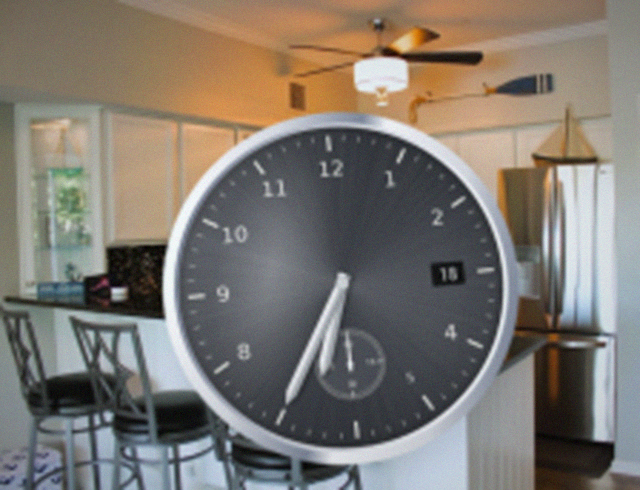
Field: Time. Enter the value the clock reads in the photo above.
6:35
